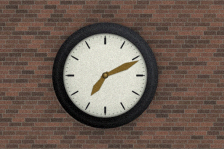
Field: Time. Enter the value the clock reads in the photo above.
7:11
